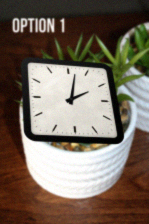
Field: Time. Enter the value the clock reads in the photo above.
2:02
